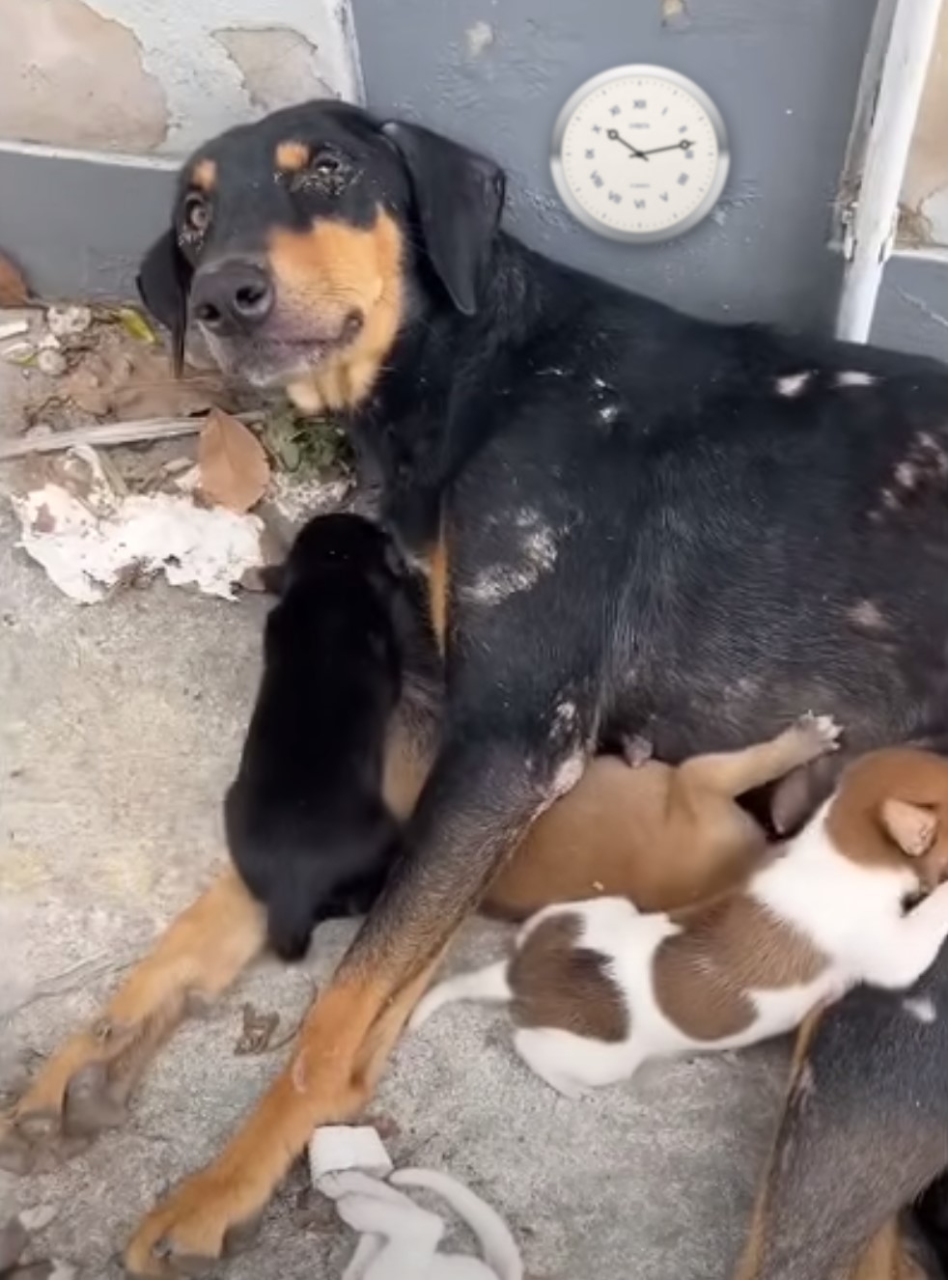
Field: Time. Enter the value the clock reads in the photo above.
10:13
